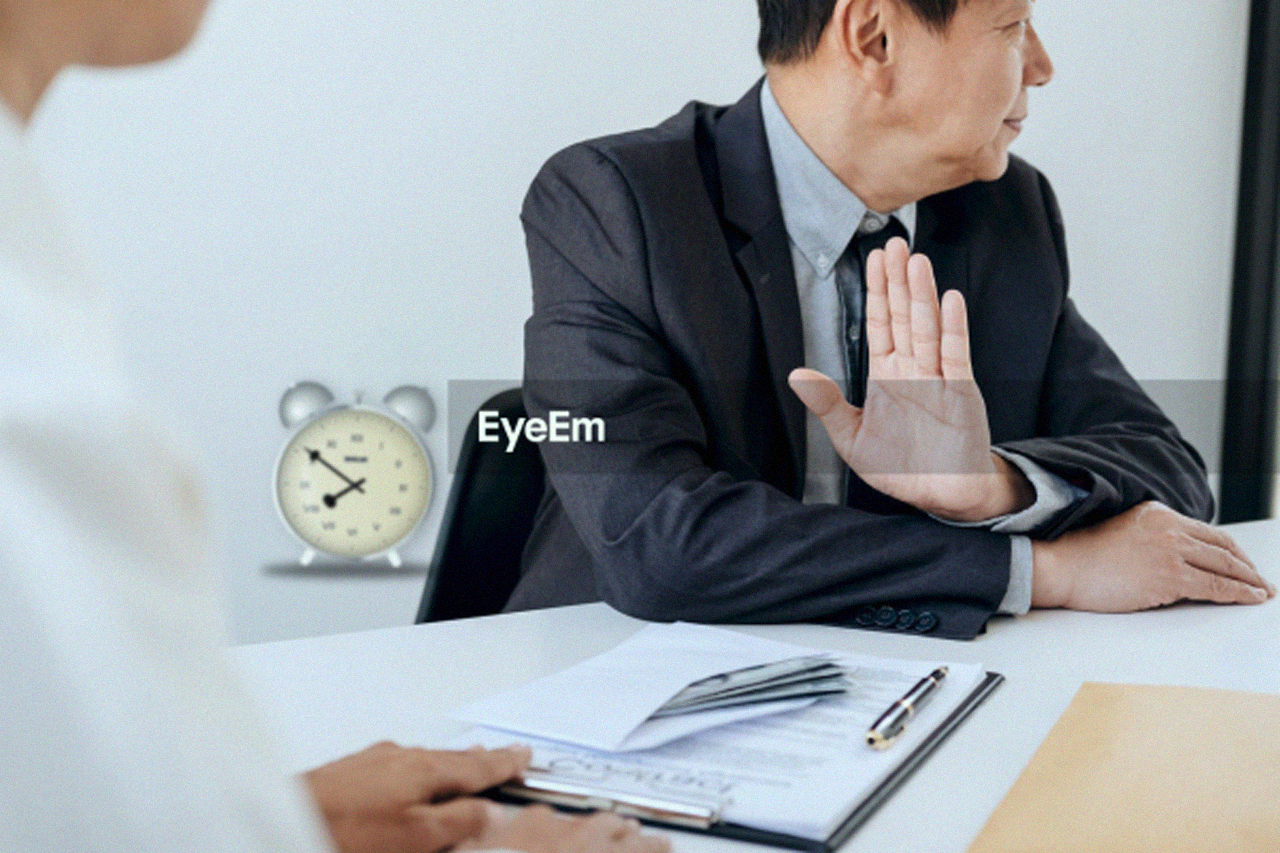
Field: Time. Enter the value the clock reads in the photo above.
7:51
